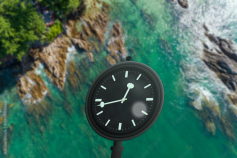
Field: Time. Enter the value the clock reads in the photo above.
12:43
